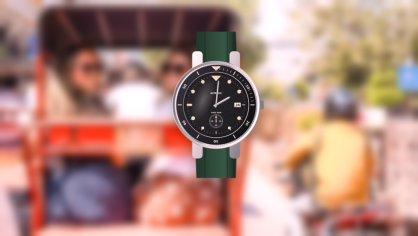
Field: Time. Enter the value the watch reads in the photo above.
2:01
